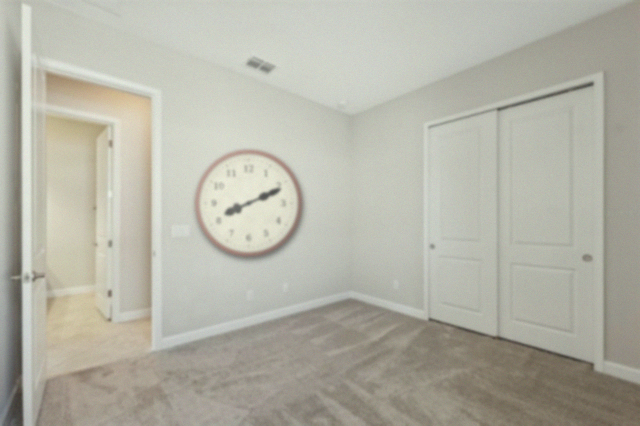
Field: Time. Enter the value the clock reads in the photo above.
8:11
